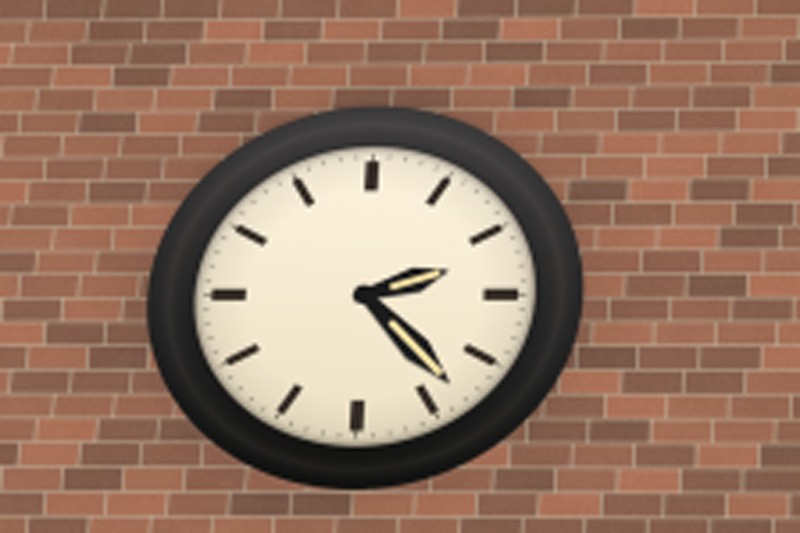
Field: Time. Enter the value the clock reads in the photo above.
2:23
